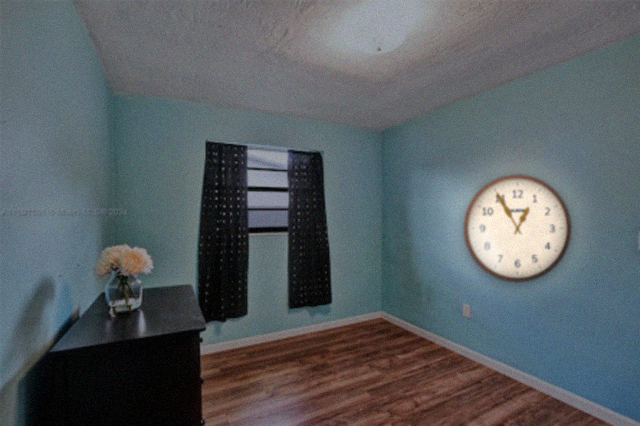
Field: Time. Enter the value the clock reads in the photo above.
12:55
